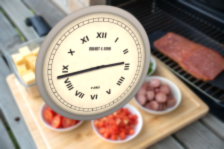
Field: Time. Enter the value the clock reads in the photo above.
2:43
